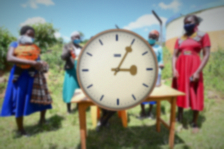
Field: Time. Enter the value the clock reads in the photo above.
3:05
